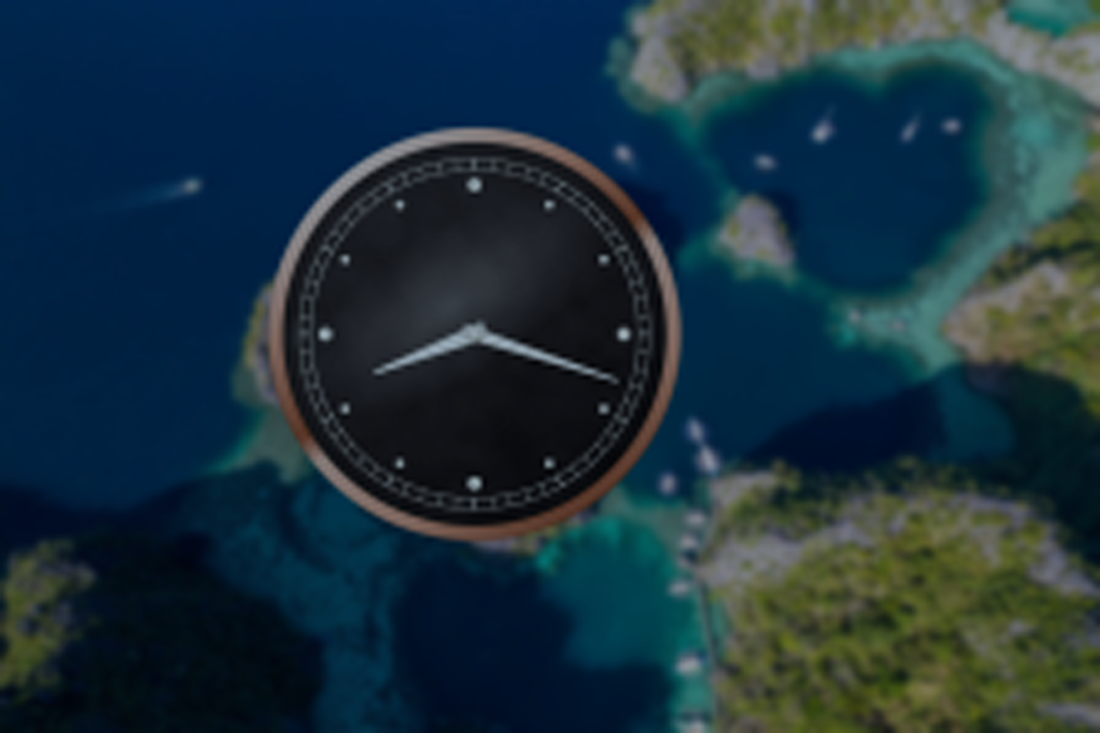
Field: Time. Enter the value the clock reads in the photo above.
8:18
